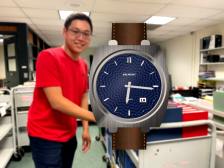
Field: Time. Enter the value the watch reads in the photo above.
6:16
